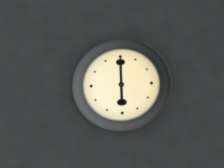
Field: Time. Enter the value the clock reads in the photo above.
6:00
